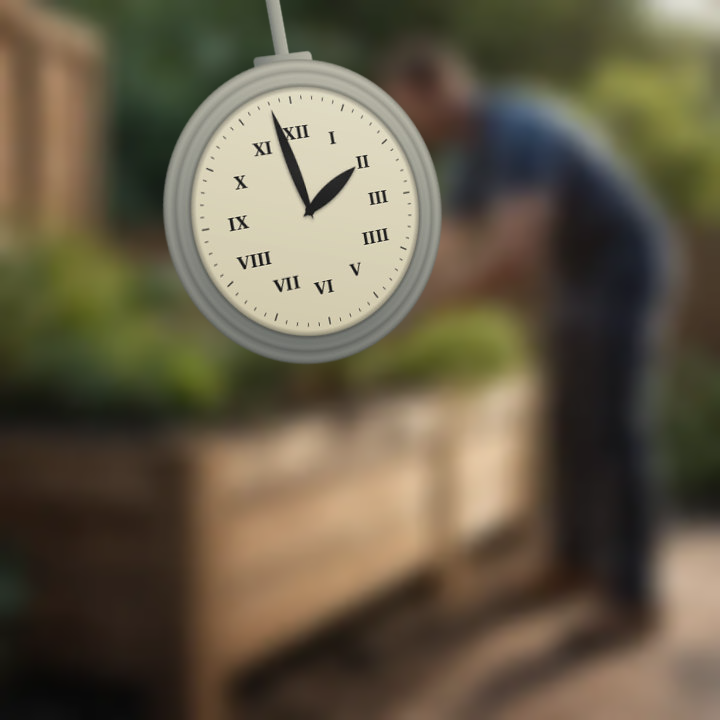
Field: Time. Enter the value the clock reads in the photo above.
1:58
